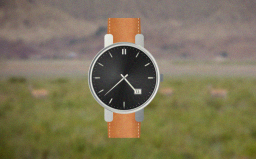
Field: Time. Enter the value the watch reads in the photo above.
4:38
